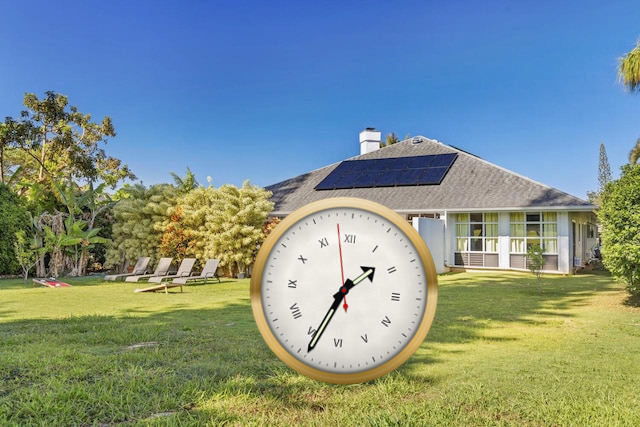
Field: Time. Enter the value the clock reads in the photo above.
1:33:58
